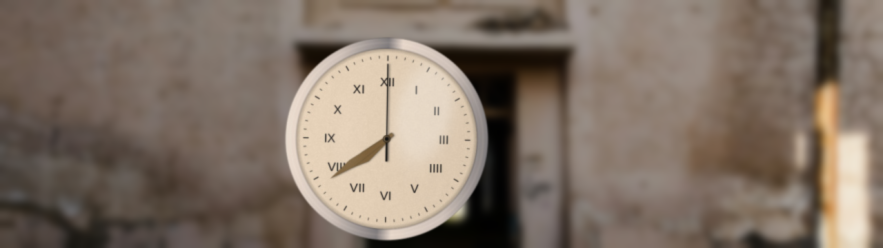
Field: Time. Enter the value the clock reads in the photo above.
7:39:00
